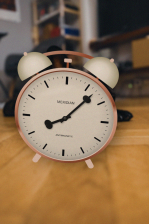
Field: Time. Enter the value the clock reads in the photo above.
8:07
